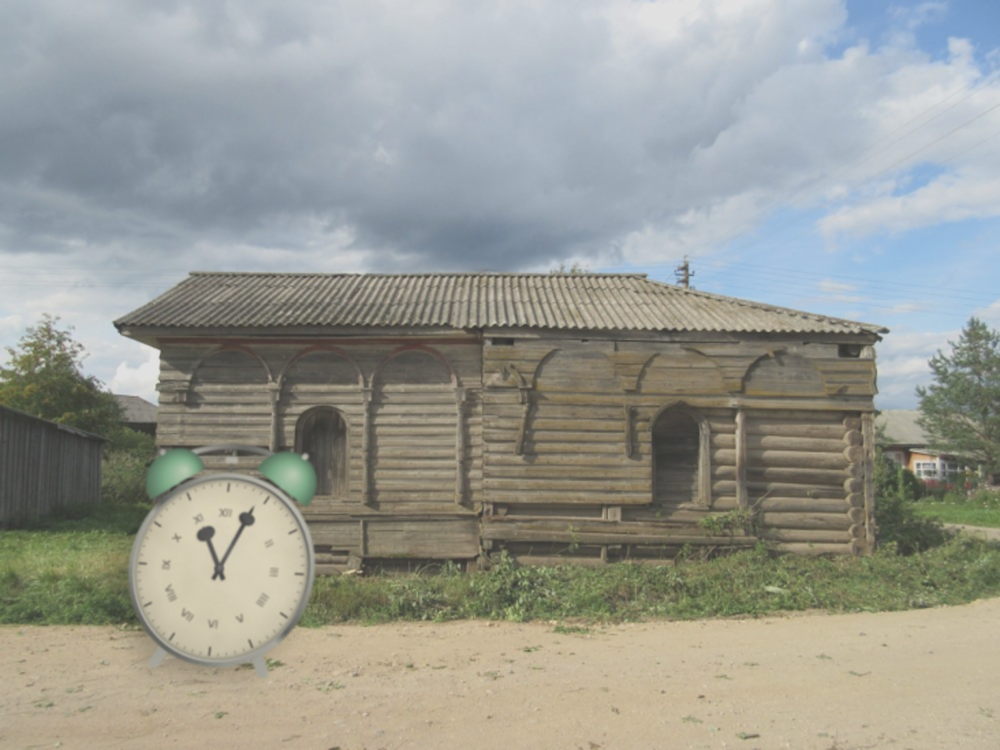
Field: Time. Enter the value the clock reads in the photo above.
11:04
